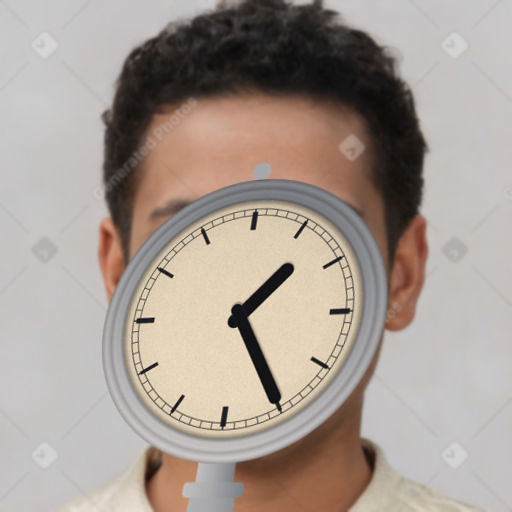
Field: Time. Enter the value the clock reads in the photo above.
1:25
